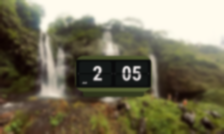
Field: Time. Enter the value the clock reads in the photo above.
2:05
